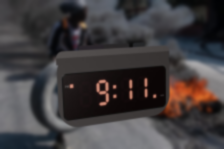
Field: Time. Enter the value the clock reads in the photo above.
9:11
